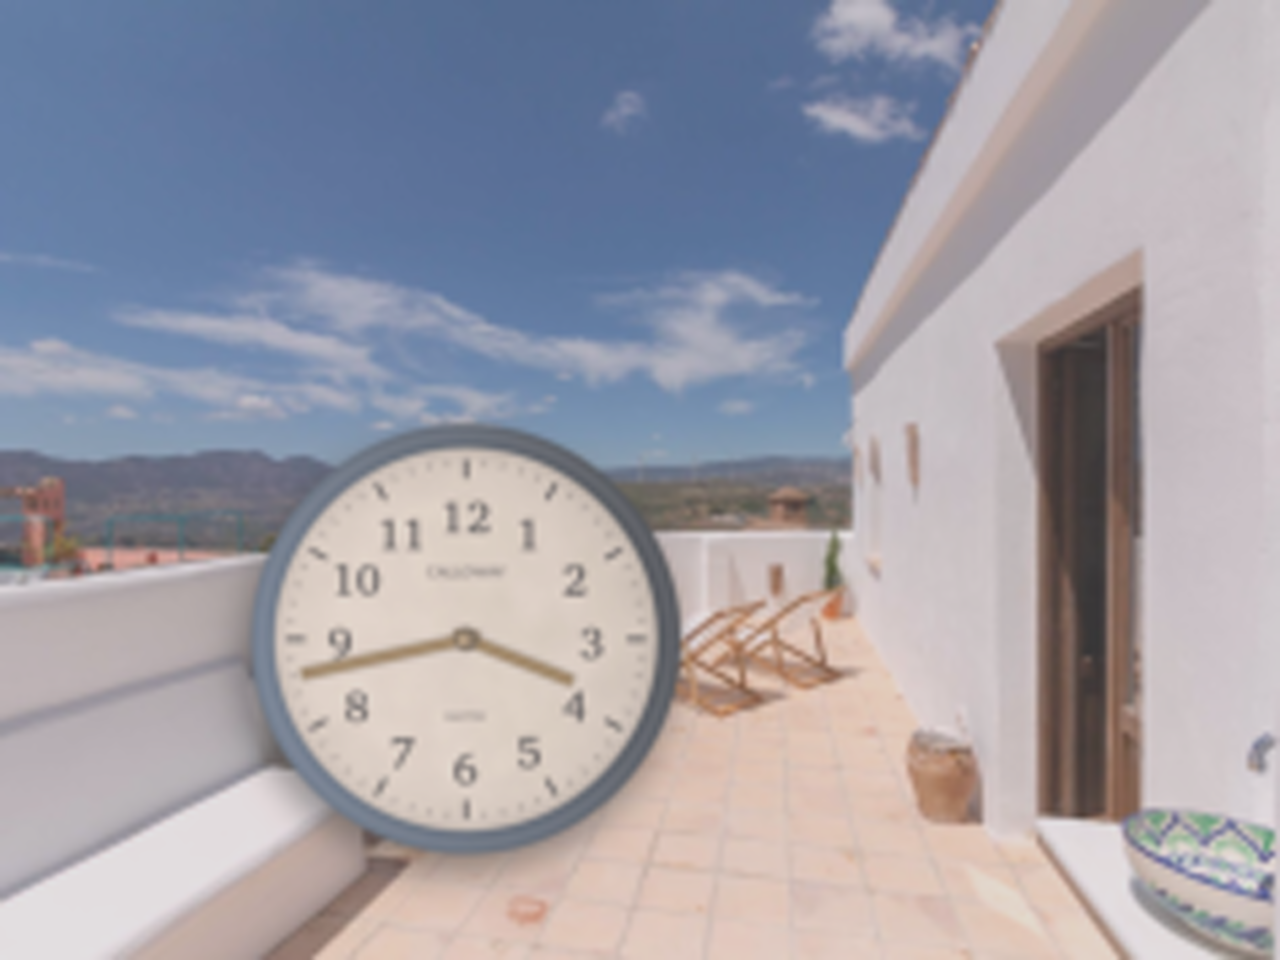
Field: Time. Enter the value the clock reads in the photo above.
3:43
